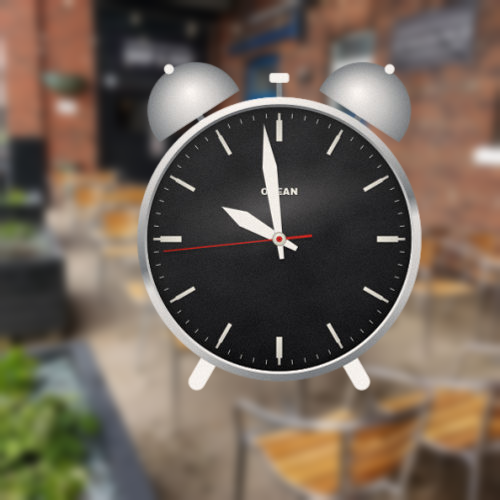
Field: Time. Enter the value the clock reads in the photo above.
9:58:44
